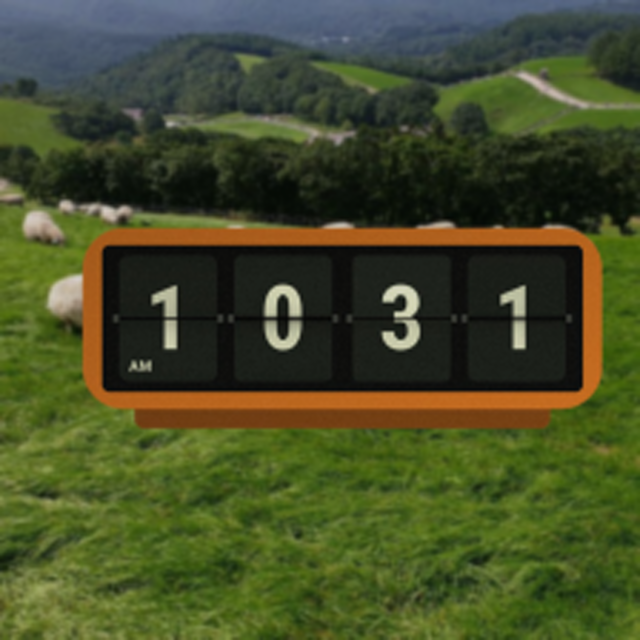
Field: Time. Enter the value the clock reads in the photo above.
10:31
